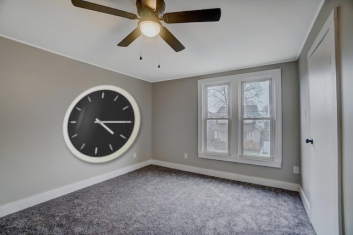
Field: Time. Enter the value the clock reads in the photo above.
4:15
